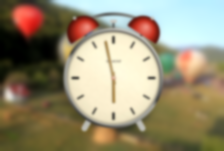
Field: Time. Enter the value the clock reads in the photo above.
5:58
